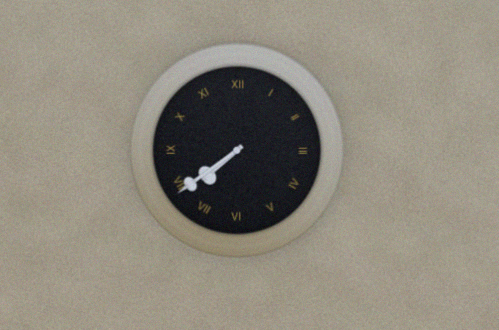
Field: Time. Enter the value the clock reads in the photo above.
7:39
